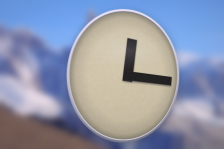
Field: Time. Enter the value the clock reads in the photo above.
12:16
